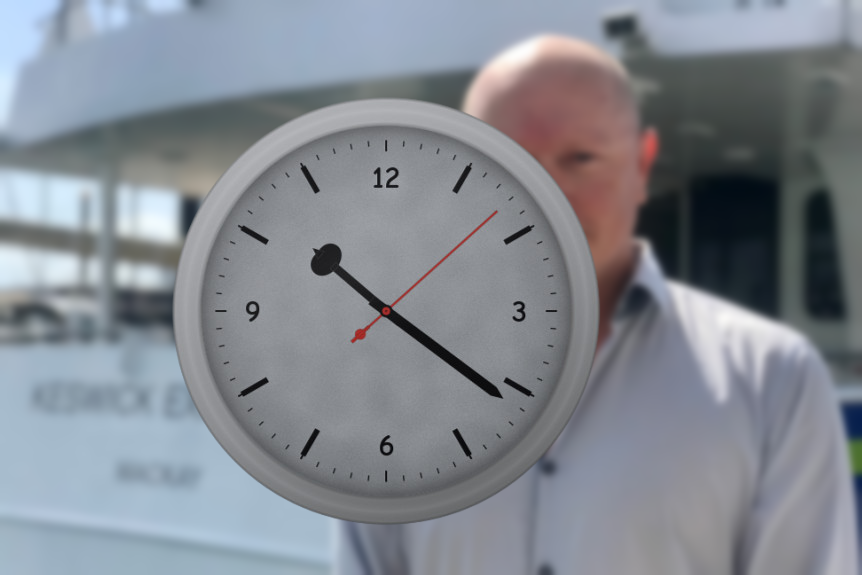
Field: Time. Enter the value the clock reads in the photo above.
10:21:08
